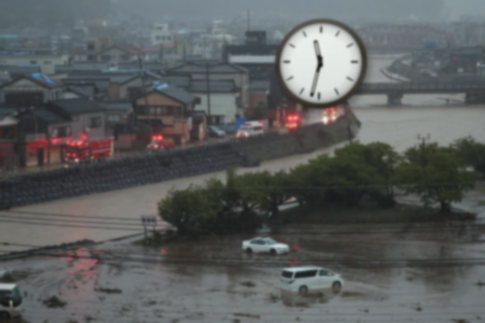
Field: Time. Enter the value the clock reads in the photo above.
11:32
